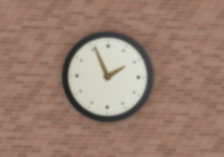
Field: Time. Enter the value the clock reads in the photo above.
1:56
